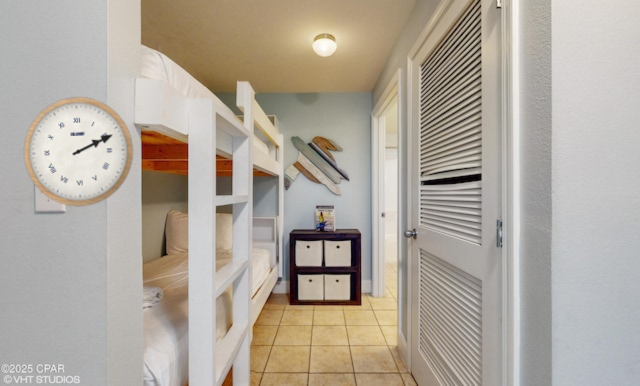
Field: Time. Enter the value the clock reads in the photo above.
2:11
